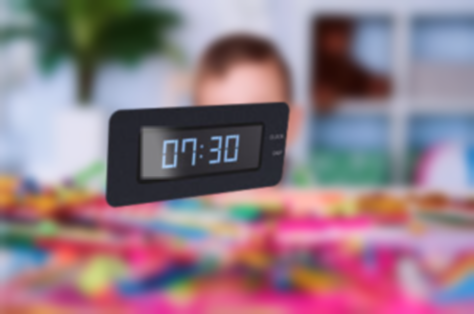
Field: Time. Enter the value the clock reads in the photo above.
7:30
